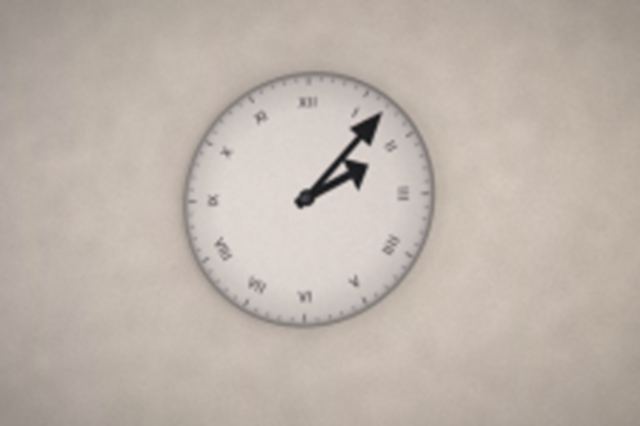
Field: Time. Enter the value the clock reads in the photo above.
2:07
